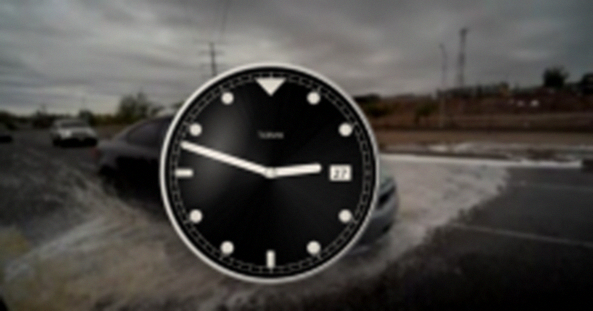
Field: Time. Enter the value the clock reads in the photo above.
2:48
